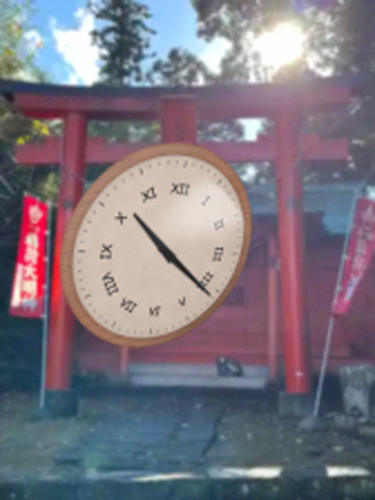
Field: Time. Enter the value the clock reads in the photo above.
10:21
